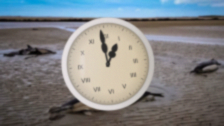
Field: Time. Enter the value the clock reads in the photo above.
12:59
